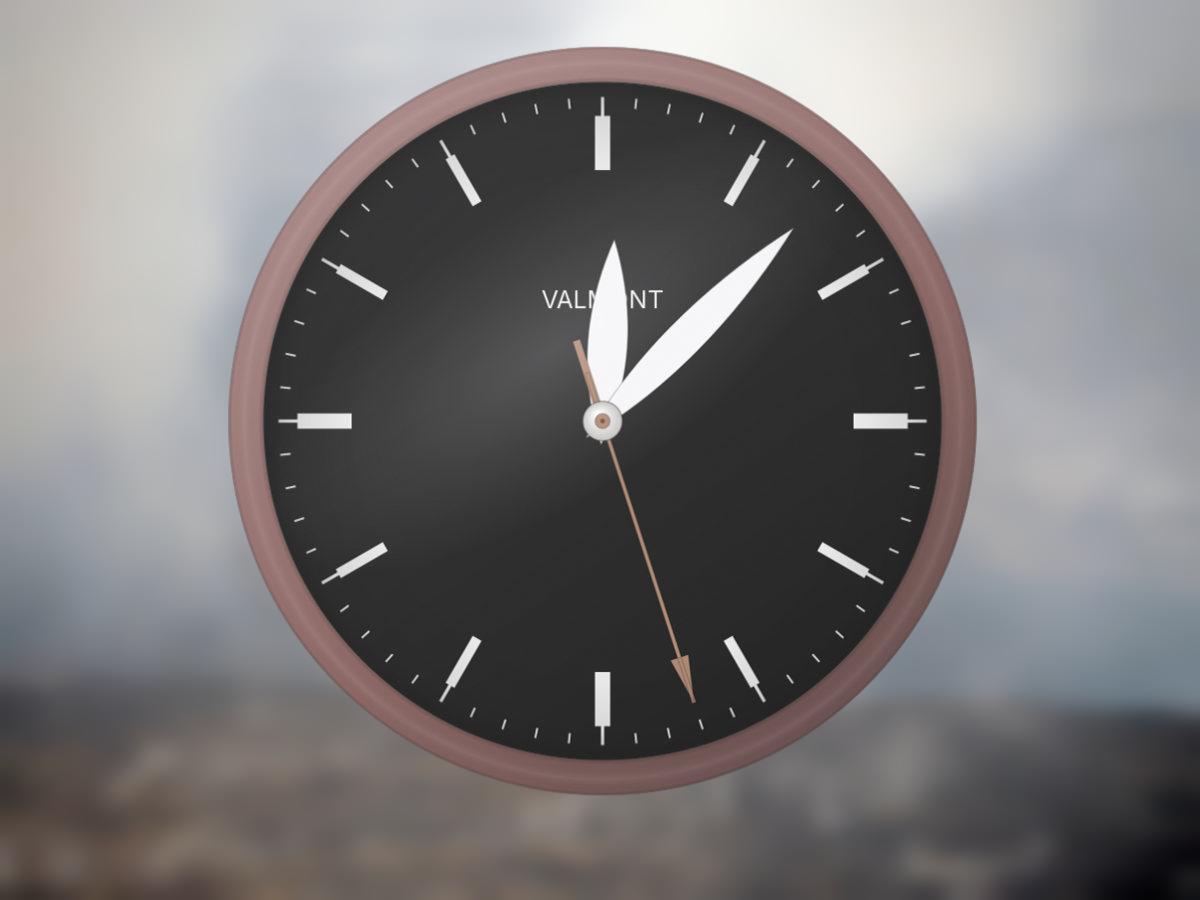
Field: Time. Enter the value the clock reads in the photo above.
12:07:27
